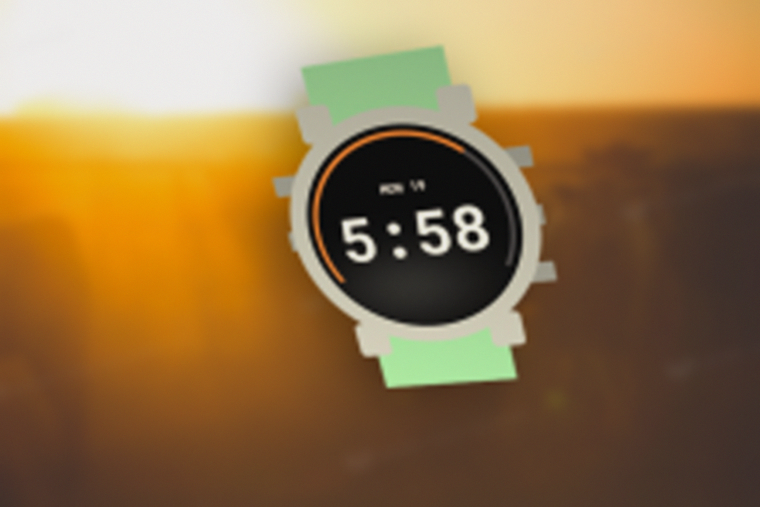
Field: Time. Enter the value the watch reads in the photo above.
5:58
